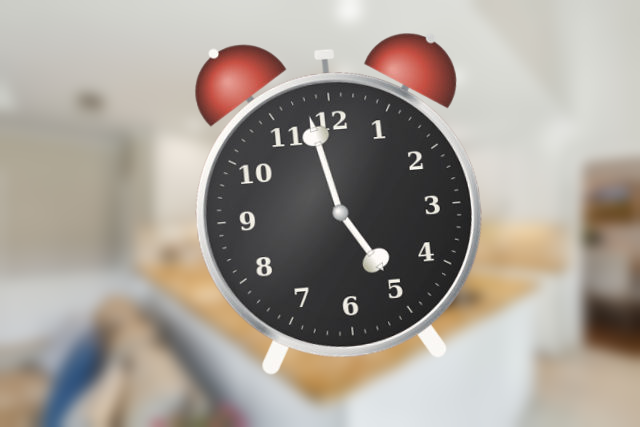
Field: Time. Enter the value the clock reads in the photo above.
4:58
